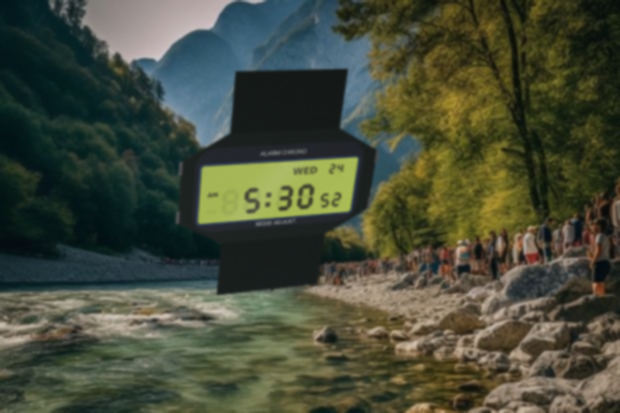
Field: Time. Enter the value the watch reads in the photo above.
5:30:52
